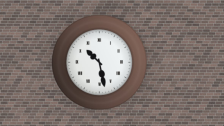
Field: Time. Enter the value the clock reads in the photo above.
10:28
